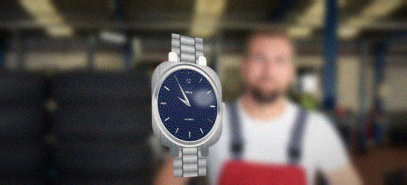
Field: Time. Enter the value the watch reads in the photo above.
9:55
